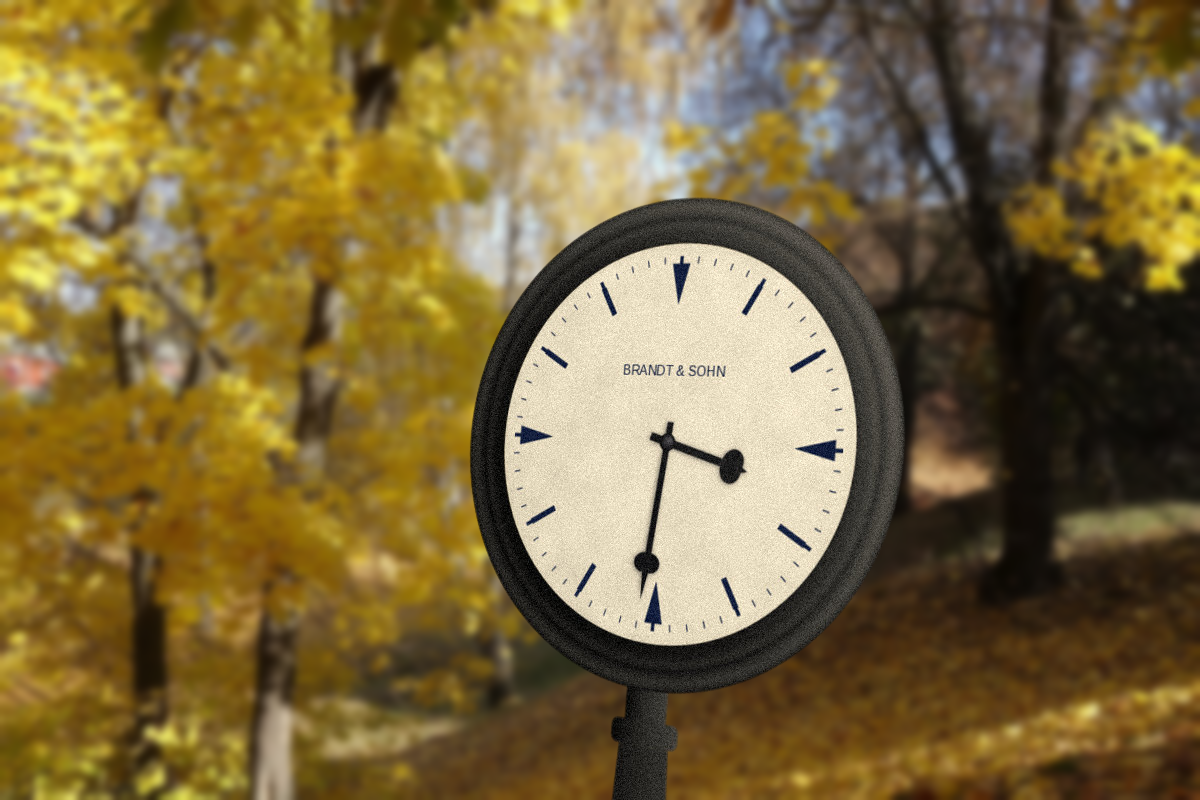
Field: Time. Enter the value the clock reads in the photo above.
3:31
